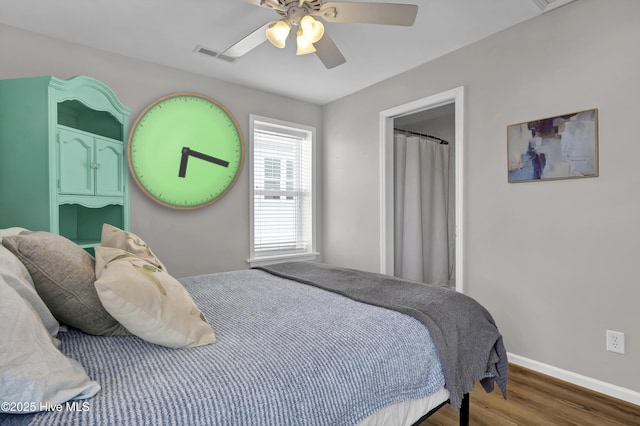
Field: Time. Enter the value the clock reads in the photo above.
6:18
